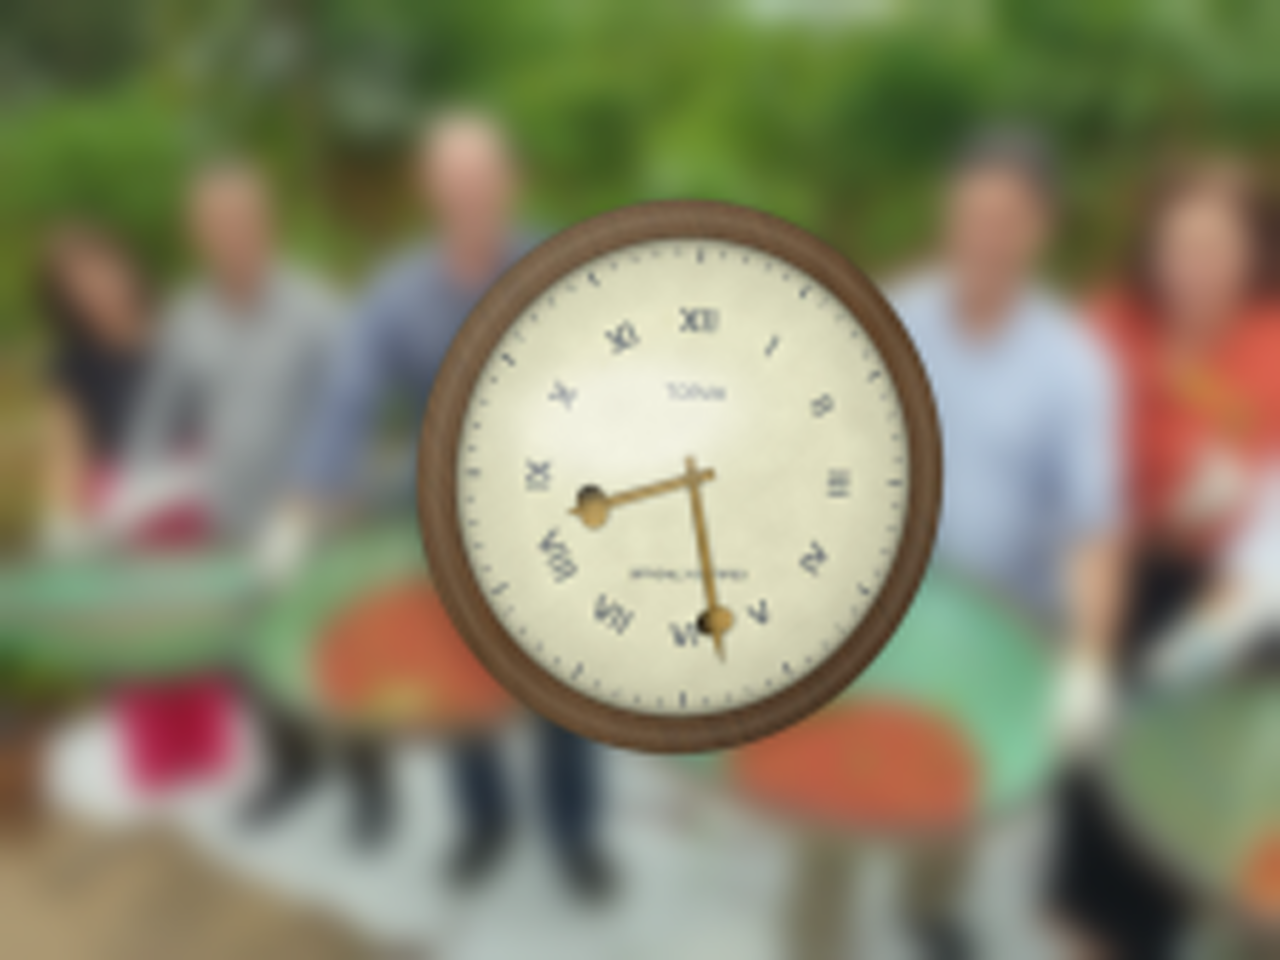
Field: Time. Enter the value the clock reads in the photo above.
8:28
